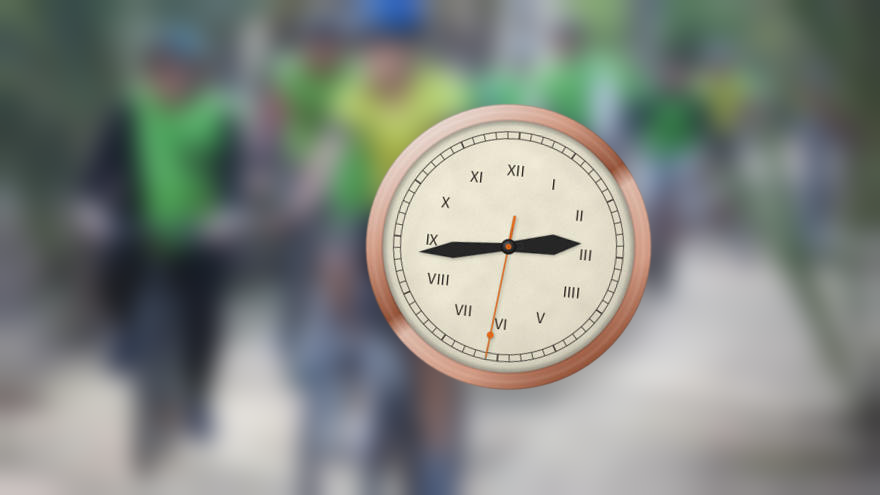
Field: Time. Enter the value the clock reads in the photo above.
2:43:31
